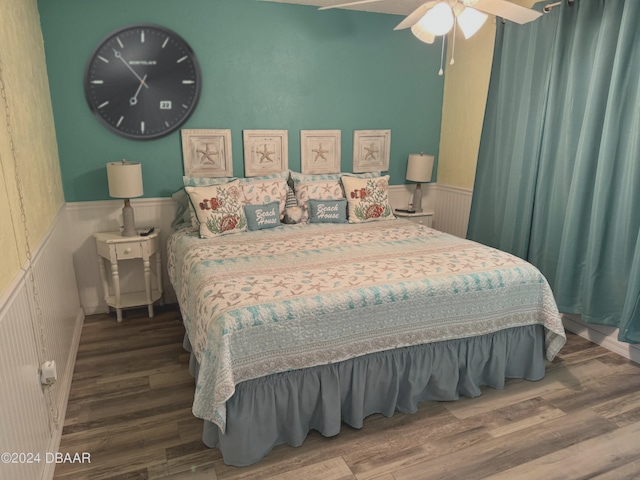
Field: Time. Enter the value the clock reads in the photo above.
6:53
